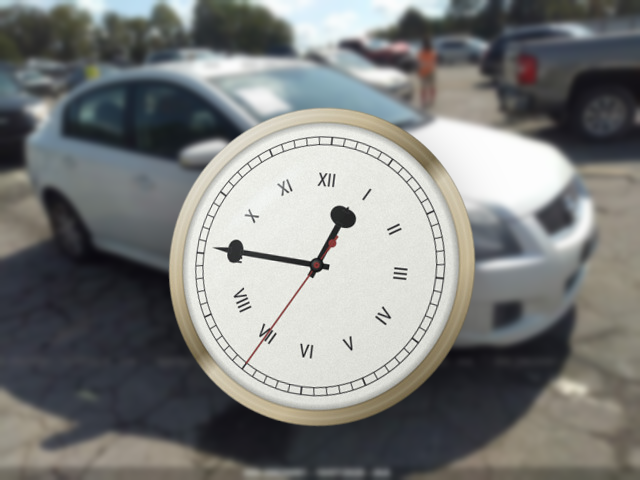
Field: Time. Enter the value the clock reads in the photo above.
12:45:35
